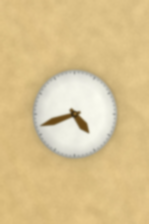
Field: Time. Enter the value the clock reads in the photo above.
4:42
